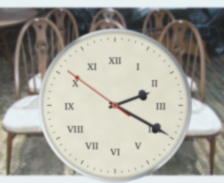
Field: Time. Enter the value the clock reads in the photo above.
2:19:51
